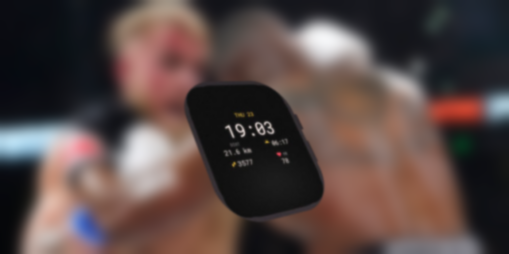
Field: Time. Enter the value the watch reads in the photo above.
19:03
